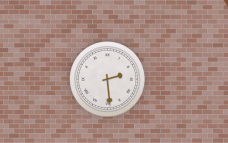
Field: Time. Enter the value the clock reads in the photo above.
2:29
